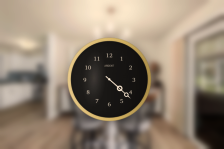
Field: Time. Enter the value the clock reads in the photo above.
4:22
